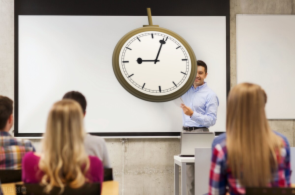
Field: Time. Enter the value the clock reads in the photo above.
9:04
